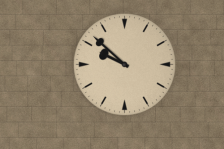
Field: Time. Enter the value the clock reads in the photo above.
9:52
